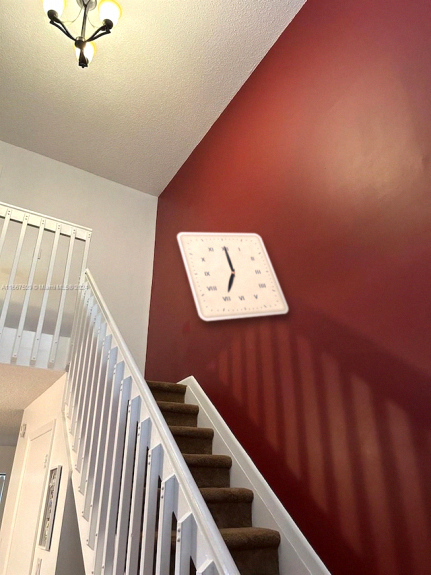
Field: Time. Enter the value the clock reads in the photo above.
7:00
